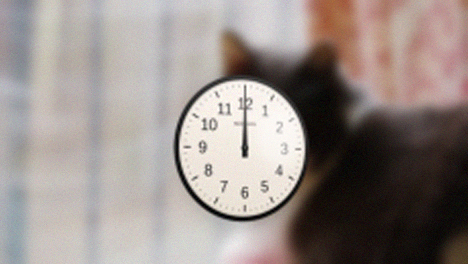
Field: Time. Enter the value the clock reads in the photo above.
12:00
